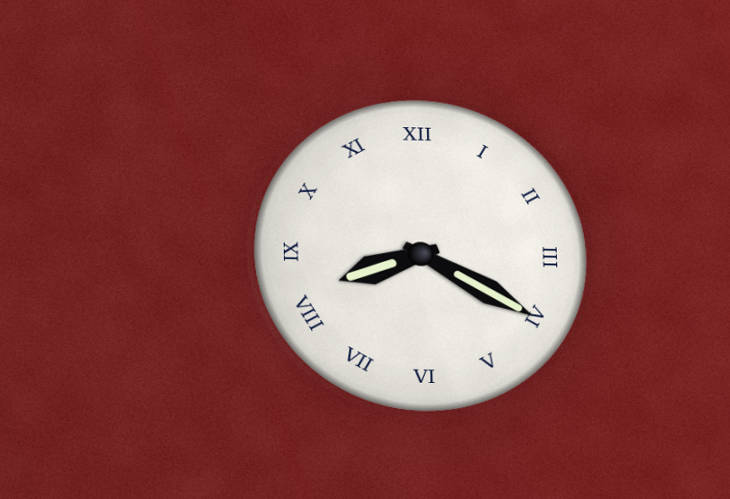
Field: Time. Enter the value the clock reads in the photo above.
8:20
